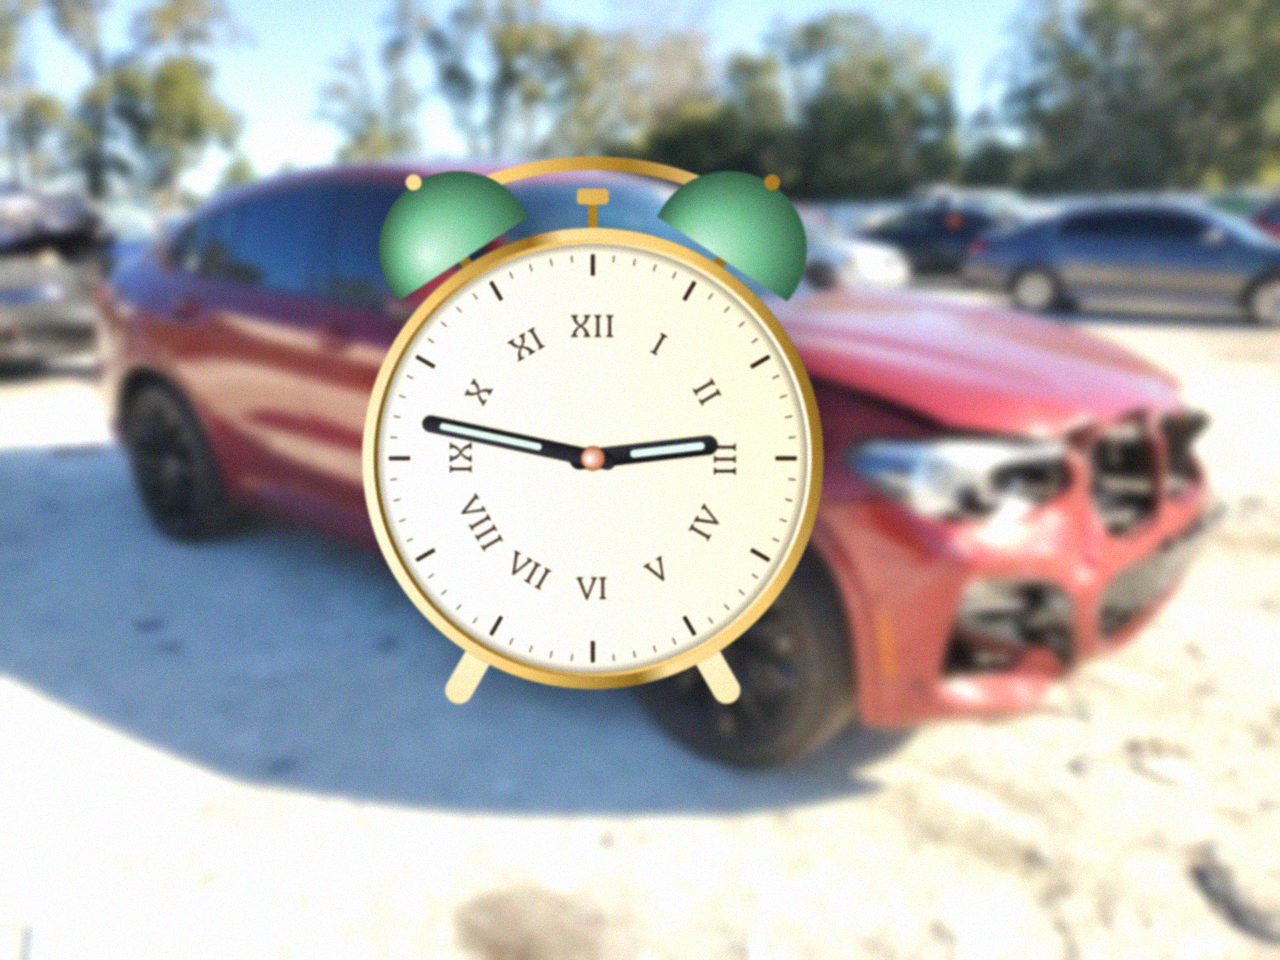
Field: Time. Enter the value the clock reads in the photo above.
2:47
